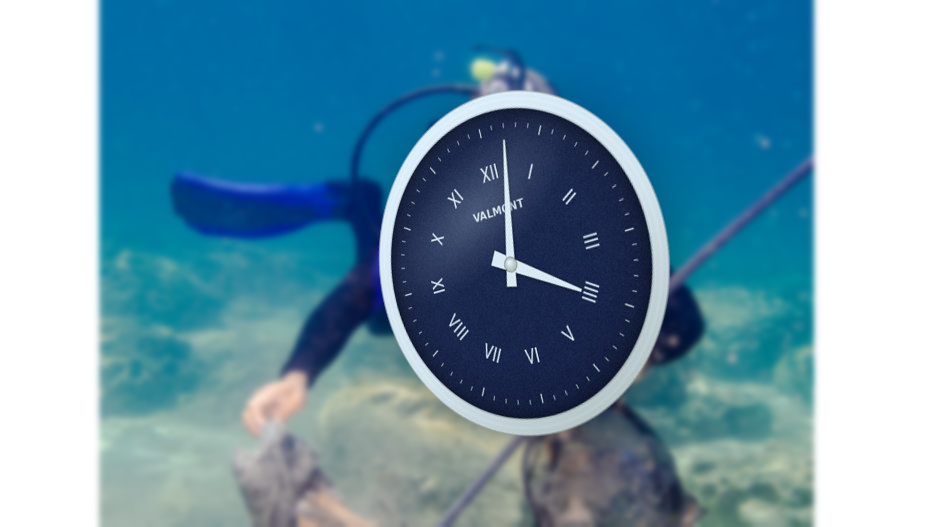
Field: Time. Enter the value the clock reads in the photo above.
4:02
